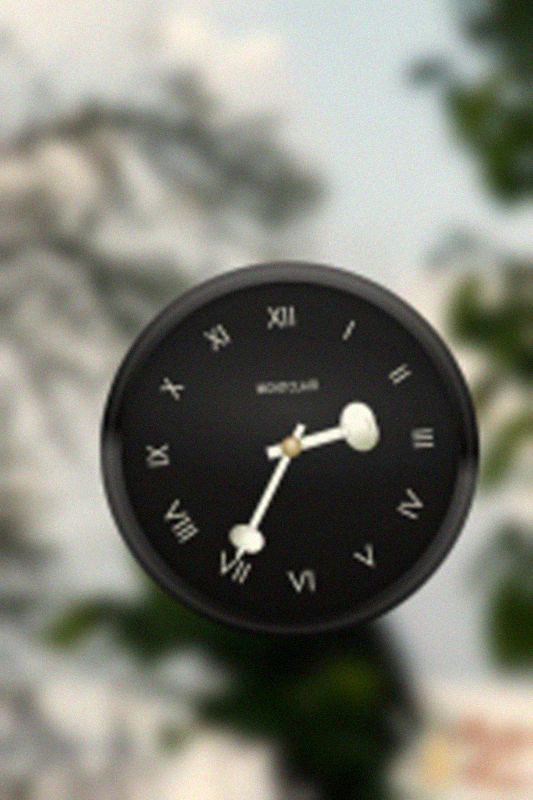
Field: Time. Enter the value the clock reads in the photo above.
2:35
